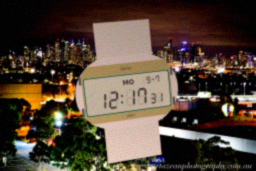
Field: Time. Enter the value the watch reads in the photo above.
12:17:31
